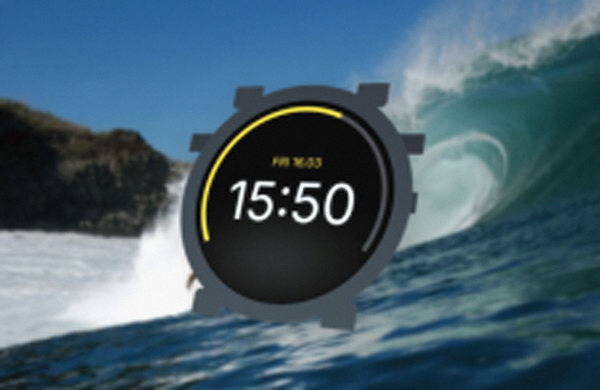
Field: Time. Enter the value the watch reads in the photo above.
15:50
